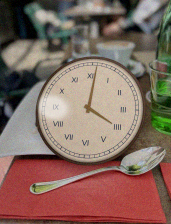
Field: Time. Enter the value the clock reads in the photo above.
4:01
